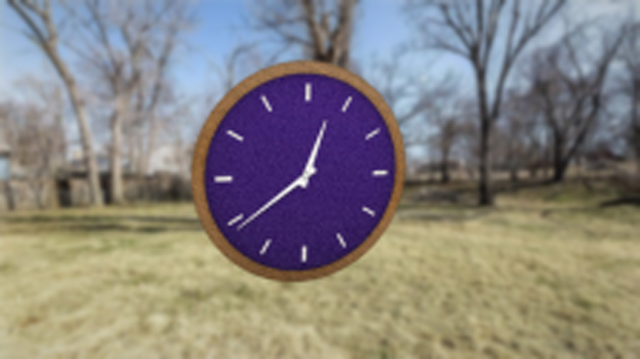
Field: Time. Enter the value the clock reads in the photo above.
12:39
